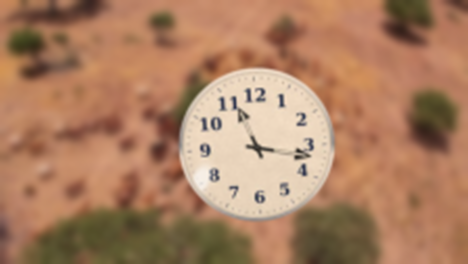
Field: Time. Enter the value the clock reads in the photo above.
11:17
